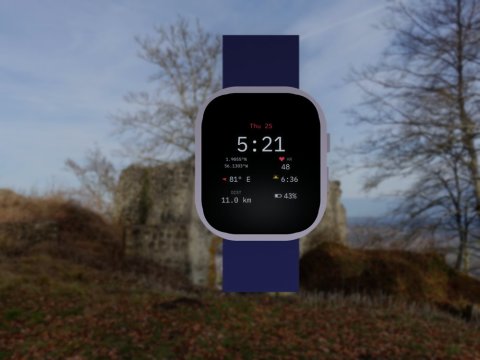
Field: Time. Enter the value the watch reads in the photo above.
5:21
